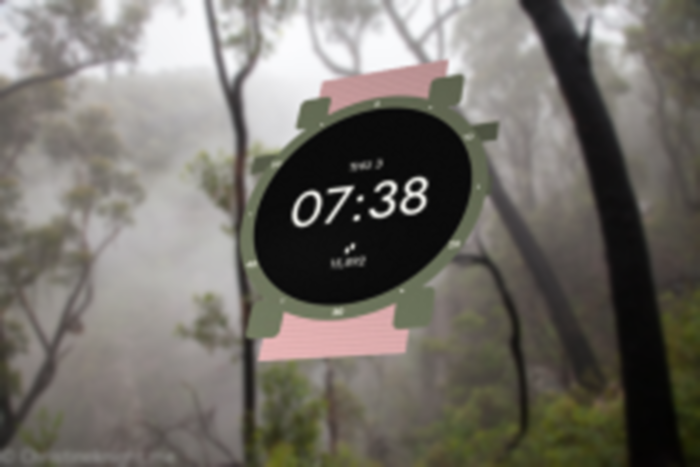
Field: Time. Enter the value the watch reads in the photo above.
7:38
